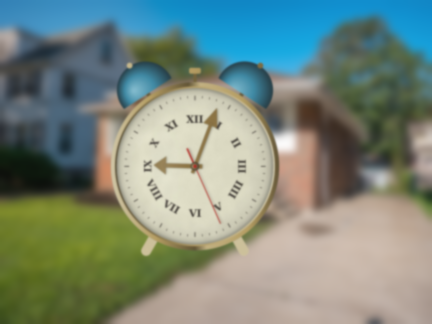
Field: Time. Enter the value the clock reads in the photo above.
9:03:26
